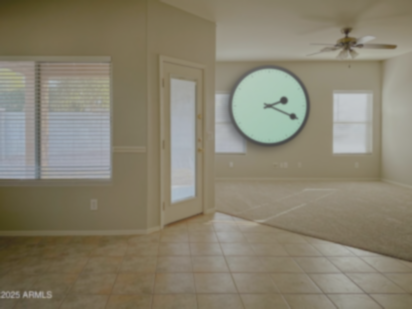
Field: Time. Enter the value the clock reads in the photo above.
2:19
